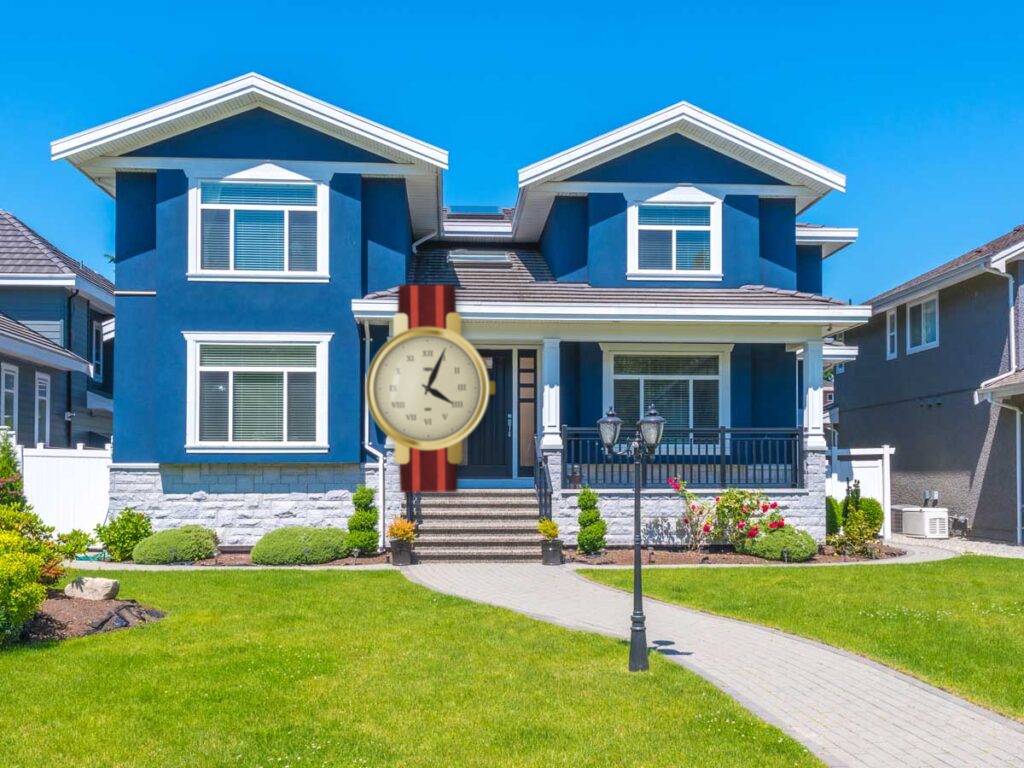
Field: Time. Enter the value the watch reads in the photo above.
4:04
